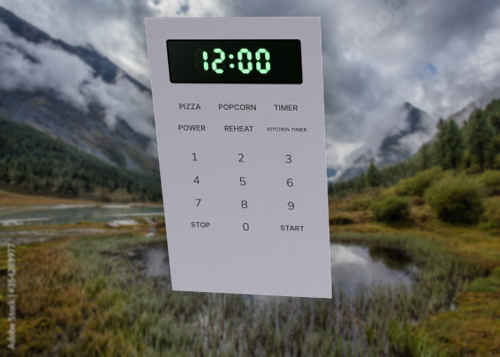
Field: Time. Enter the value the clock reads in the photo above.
12:00
